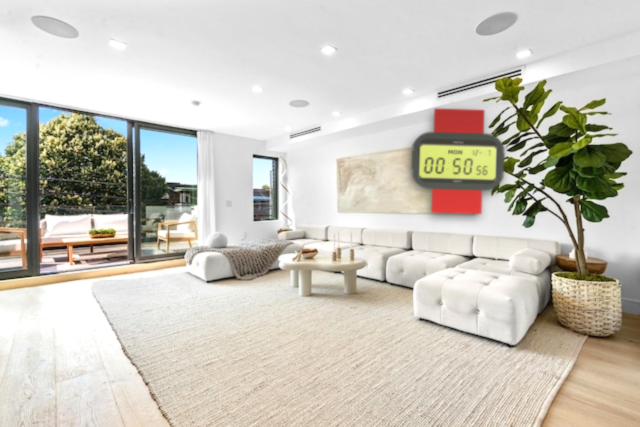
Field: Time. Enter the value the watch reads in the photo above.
0:50
